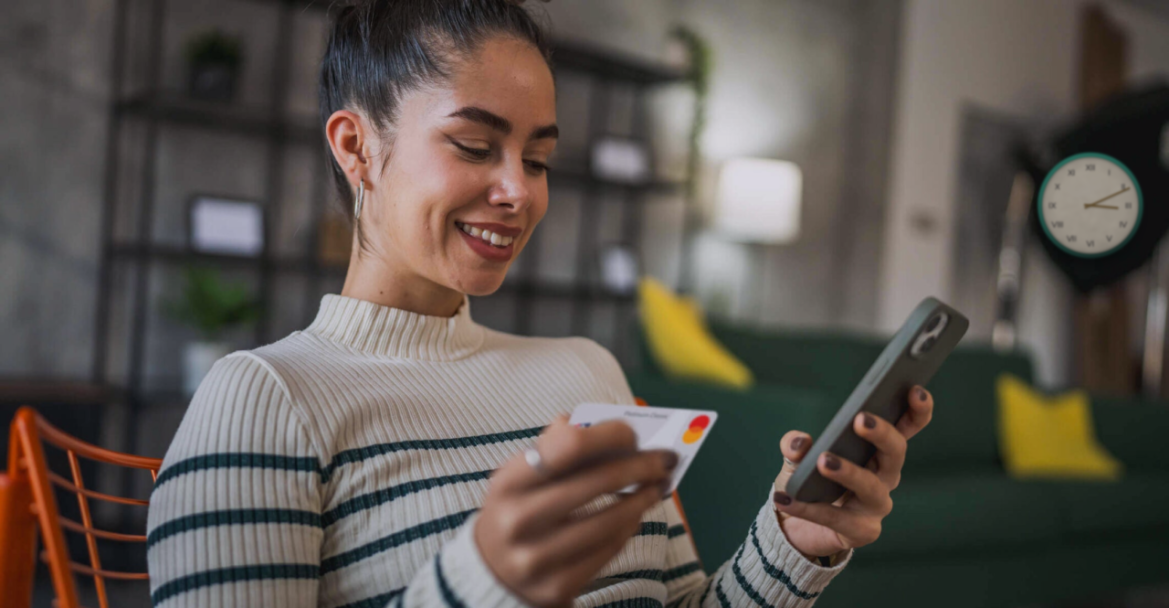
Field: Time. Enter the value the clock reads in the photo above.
3:11
